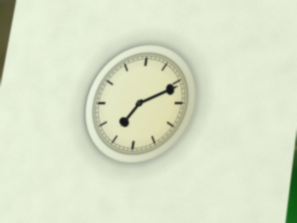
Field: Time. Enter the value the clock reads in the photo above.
7:11
